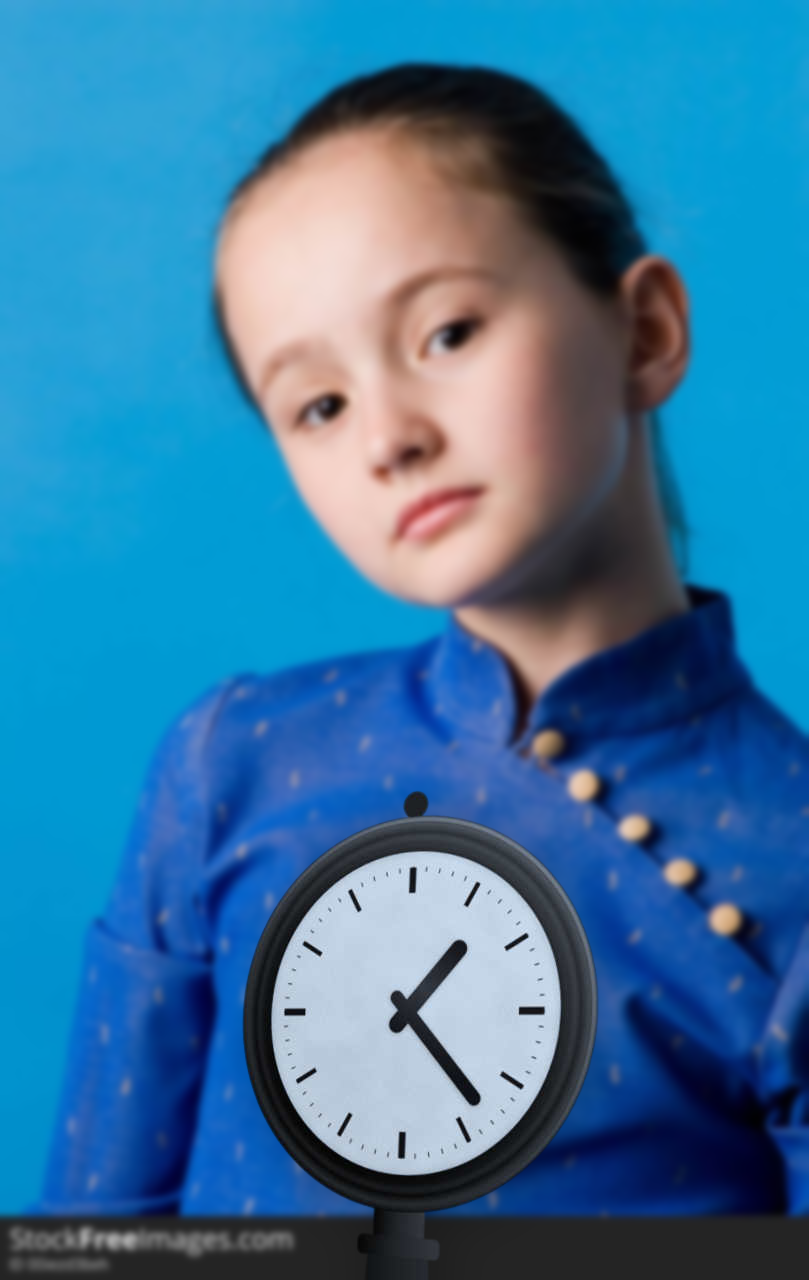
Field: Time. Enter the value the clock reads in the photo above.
1:23
